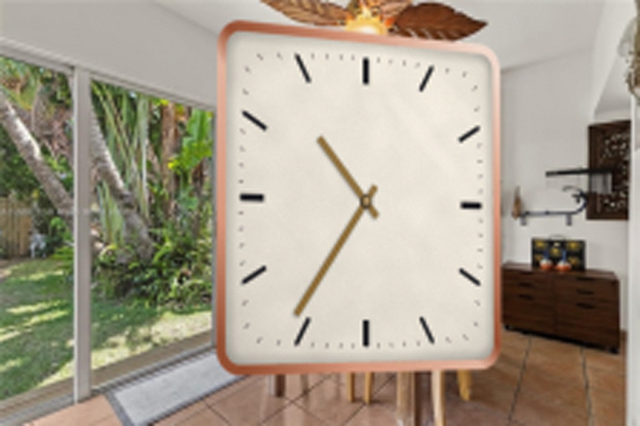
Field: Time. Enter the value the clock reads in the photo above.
10:36
